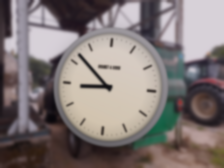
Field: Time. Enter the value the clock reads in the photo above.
8:52
